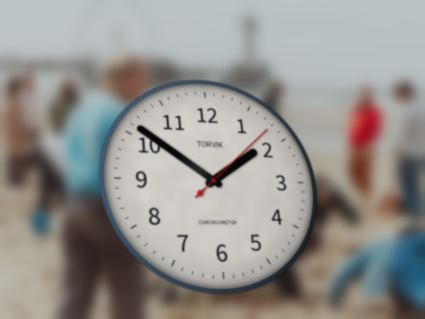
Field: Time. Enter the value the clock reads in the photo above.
1:51:08
